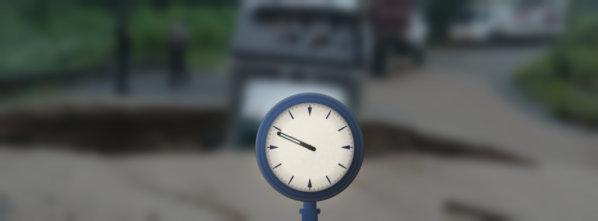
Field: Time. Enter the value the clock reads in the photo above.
9:49
